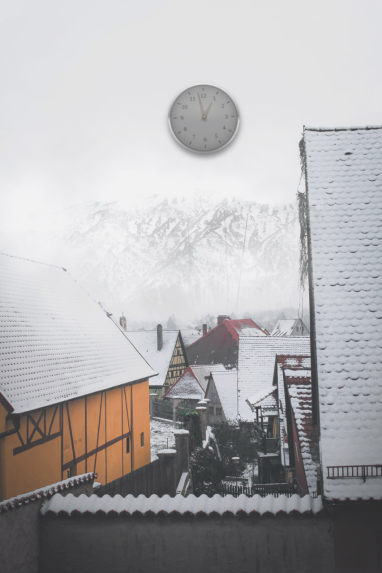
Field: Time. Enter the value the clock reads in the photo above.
12:58
